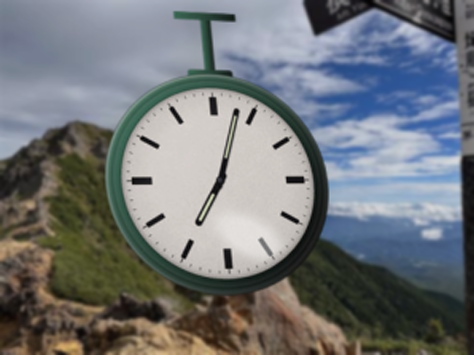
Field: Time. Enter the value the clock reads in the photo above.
7:03
